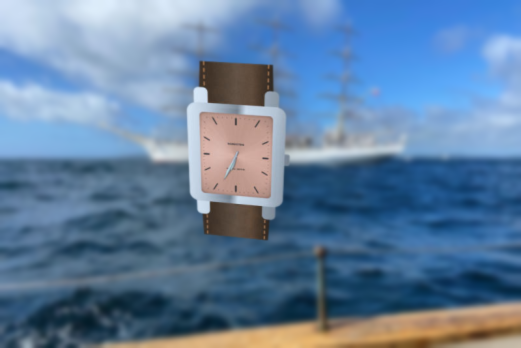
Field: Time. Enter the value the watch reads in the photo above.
6:34
